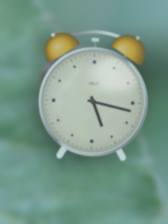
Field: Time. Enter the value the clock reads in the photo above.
5:17
